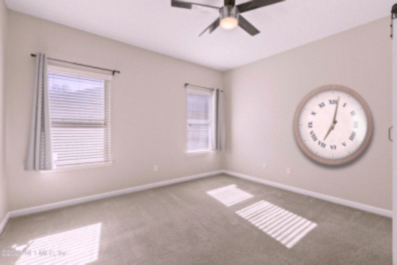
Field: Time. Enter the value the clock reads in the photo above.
7:02
